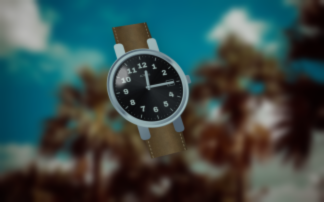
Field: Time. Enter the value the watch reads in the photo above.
12:15
